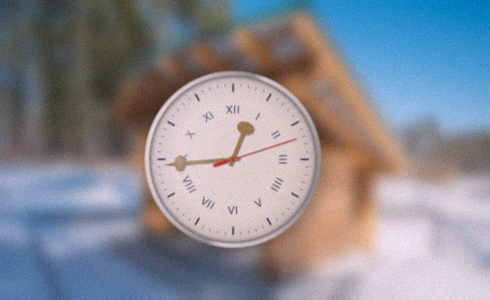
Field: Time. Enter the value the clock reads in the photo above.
12:44:12
